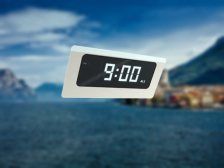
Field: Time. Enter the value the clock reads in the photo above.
9:00
